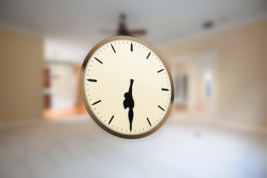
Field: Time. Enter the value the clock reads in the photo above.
6:30
